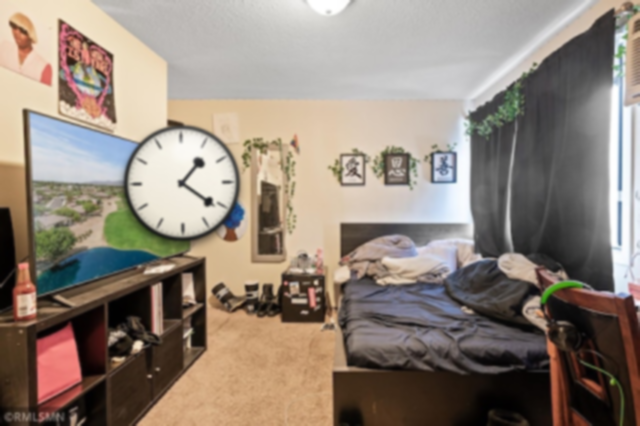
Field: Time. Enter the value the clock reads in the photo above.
1:21
